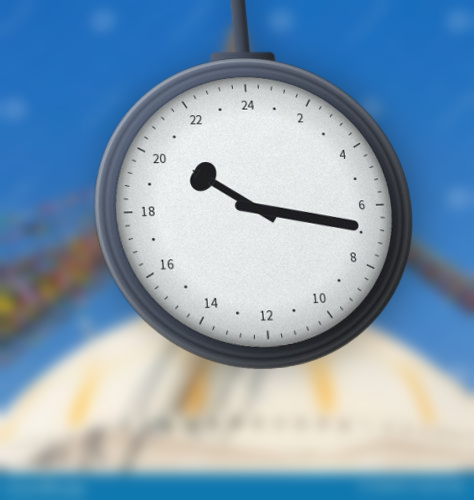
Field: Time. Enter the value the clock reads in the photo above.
20:17
